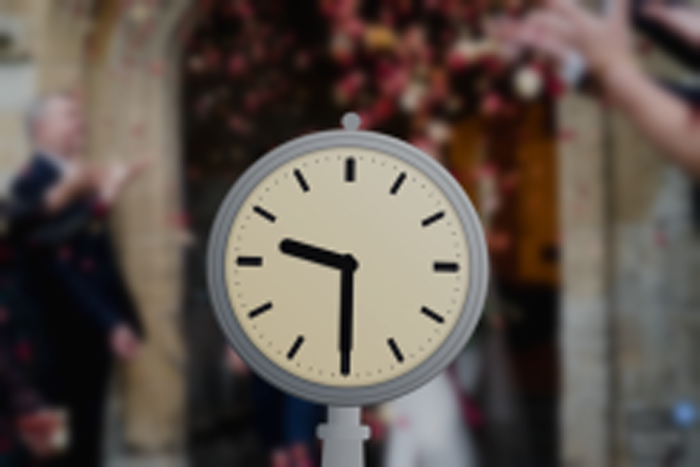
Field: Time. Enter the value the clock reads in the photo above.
9:30
